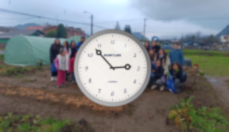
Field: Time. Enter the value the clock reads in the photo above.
2:53
